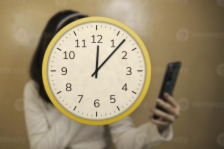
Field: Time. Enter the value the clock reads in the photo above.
12:07
